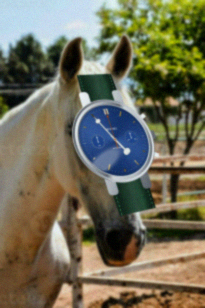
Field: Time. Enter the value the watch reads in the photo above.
4:55
